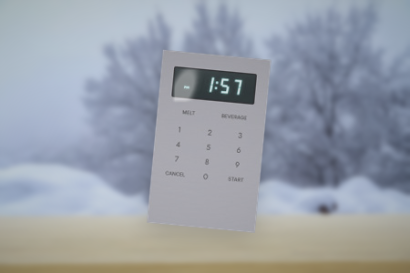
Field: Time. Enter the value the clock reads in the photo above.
1:57
